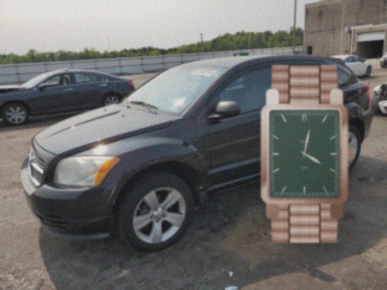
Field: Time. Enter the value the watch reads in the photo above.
4:02
